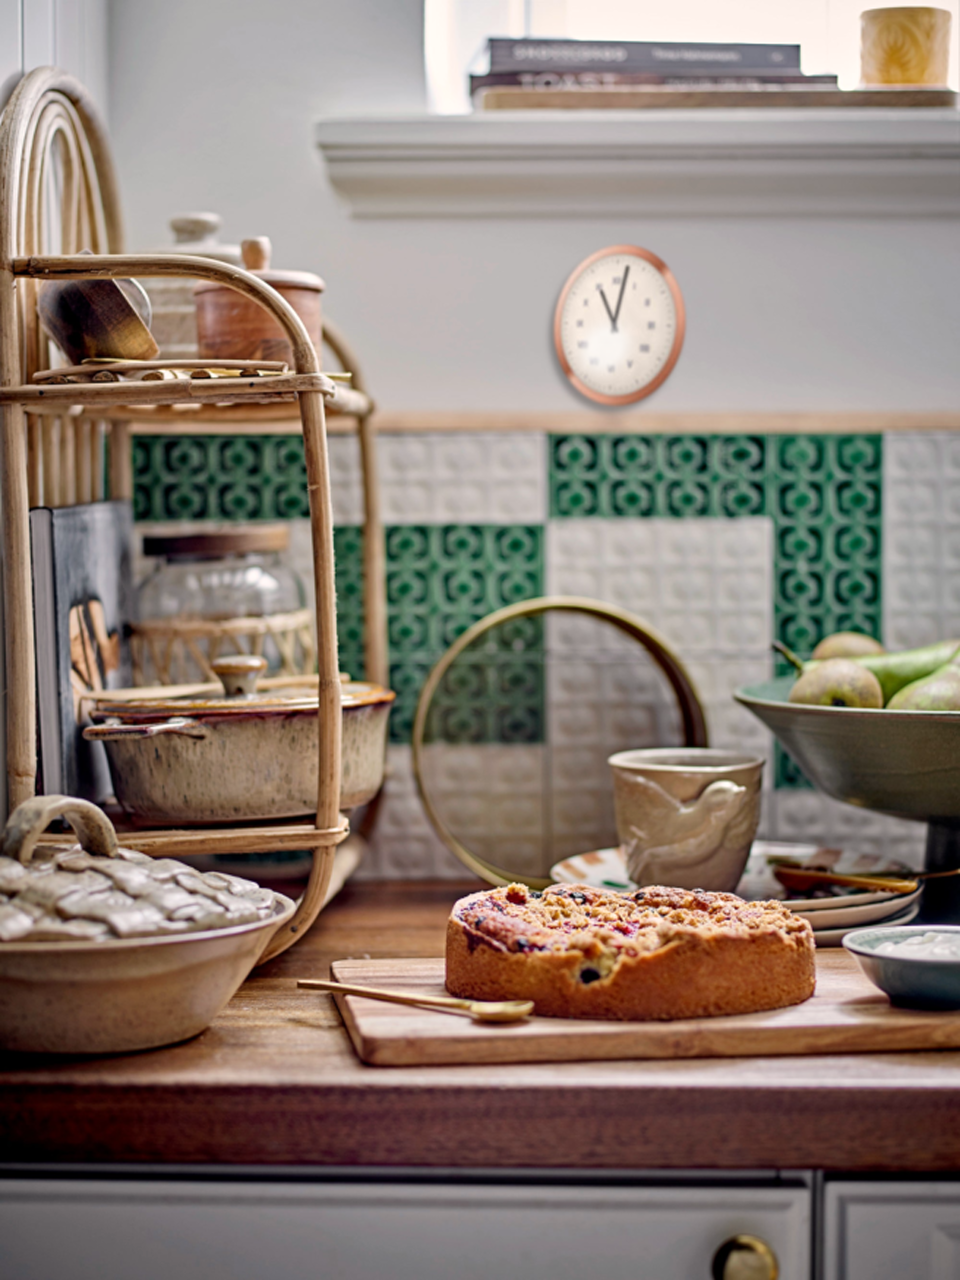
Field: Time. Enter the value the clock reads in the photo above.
11:02
